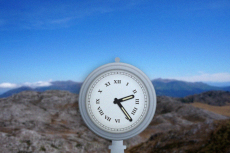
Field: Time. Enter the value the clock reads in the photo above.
2:24
